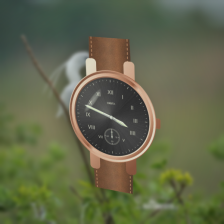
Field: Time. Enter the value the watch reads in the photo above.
3:48
